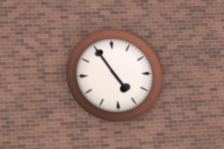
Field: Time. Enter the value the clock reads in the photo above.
4:55
